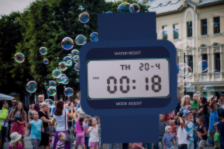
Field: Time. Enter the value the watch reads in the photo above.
0:18
